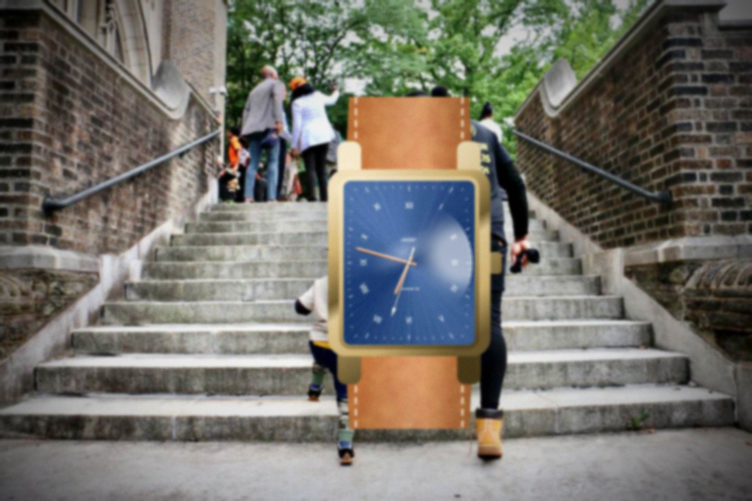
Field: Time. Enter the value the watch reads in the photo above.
6:47:33
